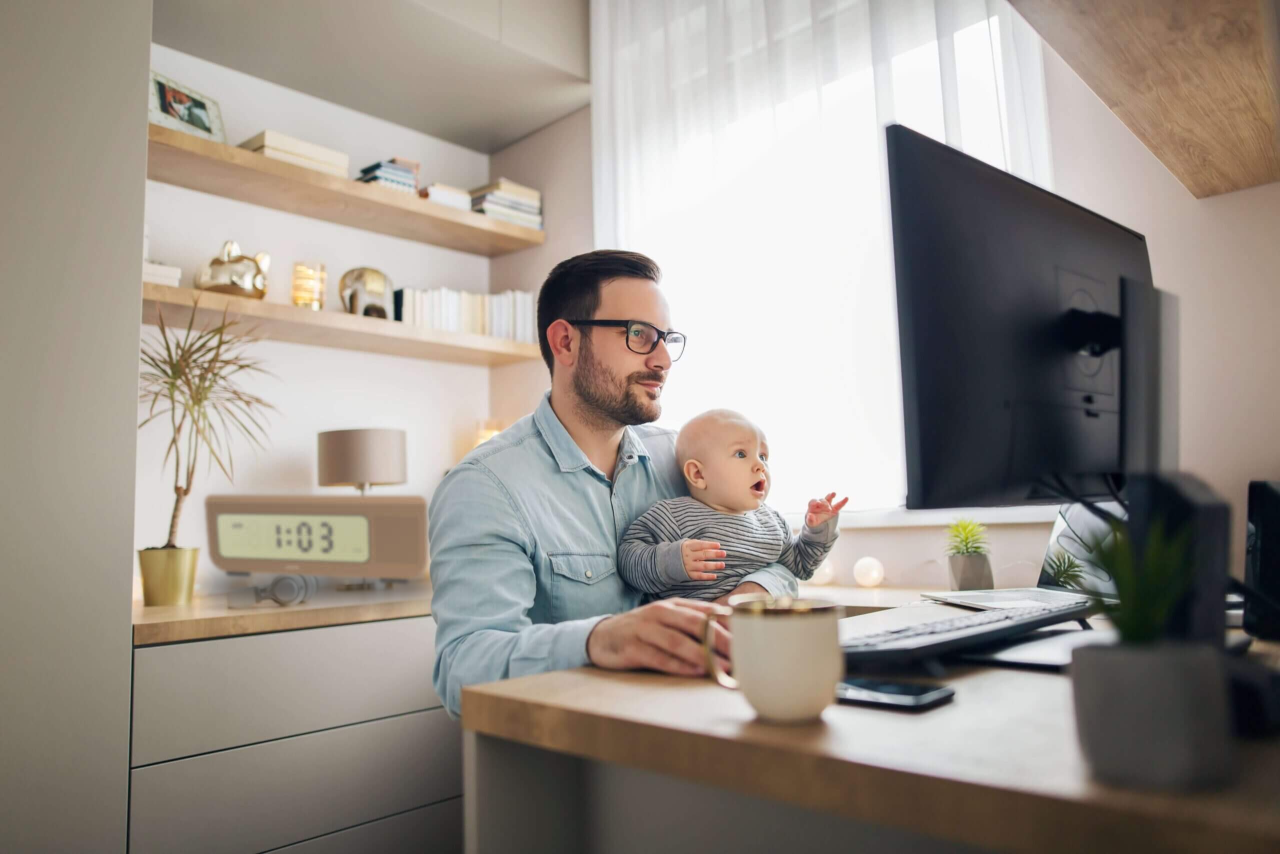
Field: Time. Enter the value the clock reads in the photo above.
1:03
